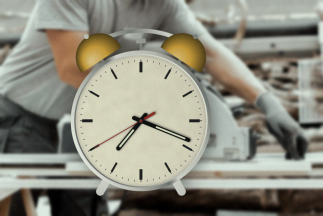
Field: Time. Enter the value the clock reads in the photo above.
7:18:40
